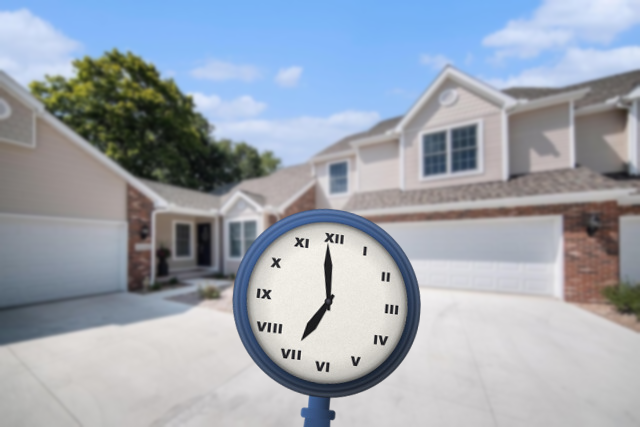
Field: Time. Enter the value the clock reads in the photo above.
6:59
